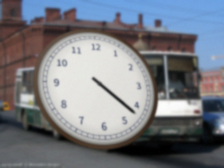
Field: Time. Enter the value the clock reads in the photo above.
4:22
